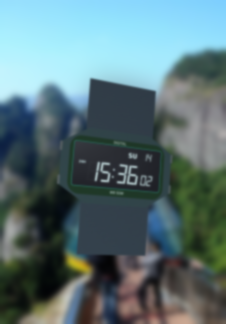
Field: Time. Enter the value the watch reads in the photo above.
15:36
